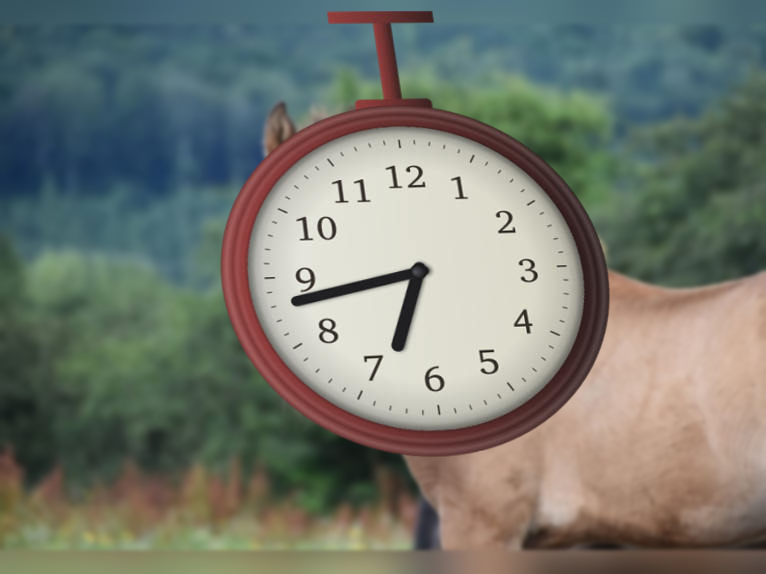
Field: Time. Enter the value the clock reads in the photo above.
6:43
